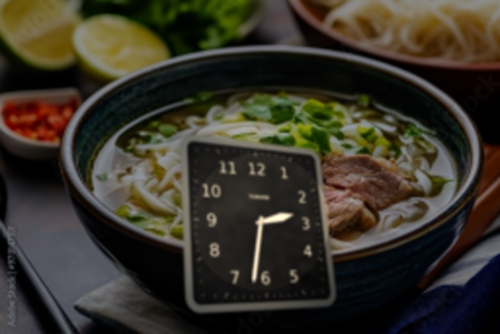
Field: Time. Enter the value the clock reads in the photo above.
2:32
